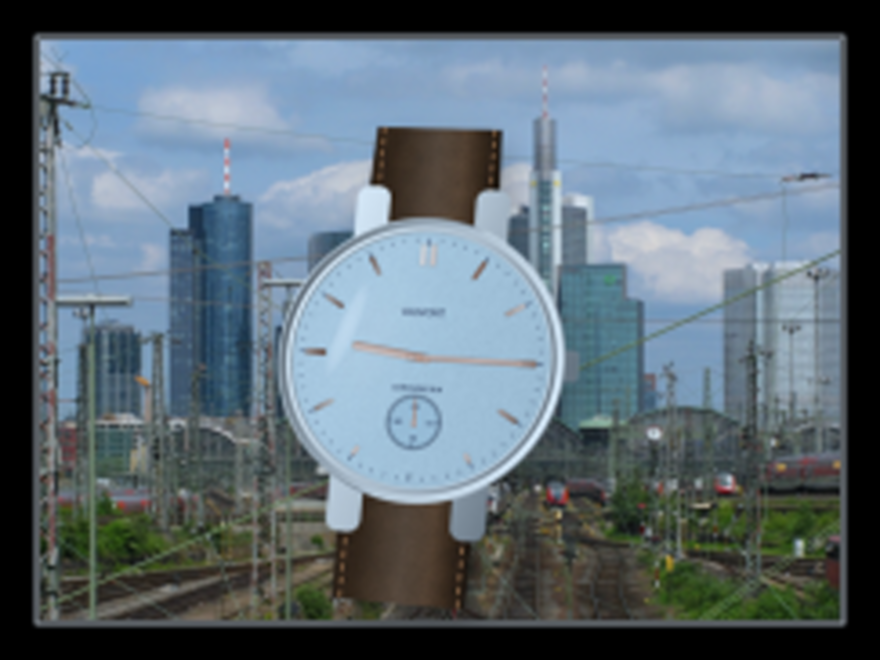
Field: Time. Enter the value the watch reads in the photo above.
9:15
